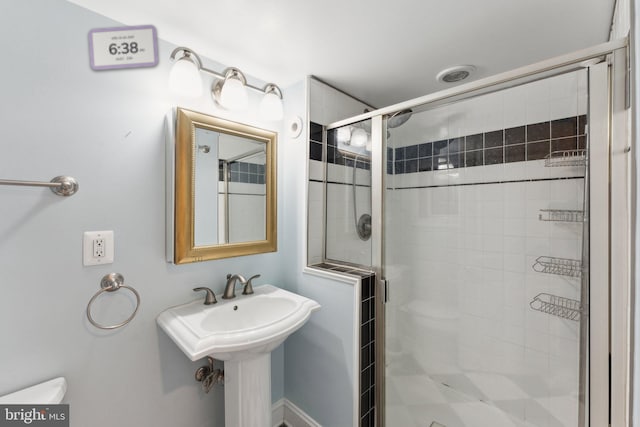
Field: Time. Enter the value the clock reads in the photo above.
6:38
